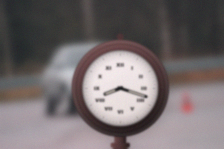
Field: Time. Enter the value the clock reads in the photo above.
8:18
